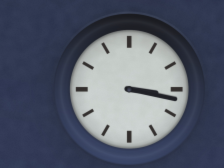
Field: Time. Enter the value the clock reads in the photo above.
3:17
